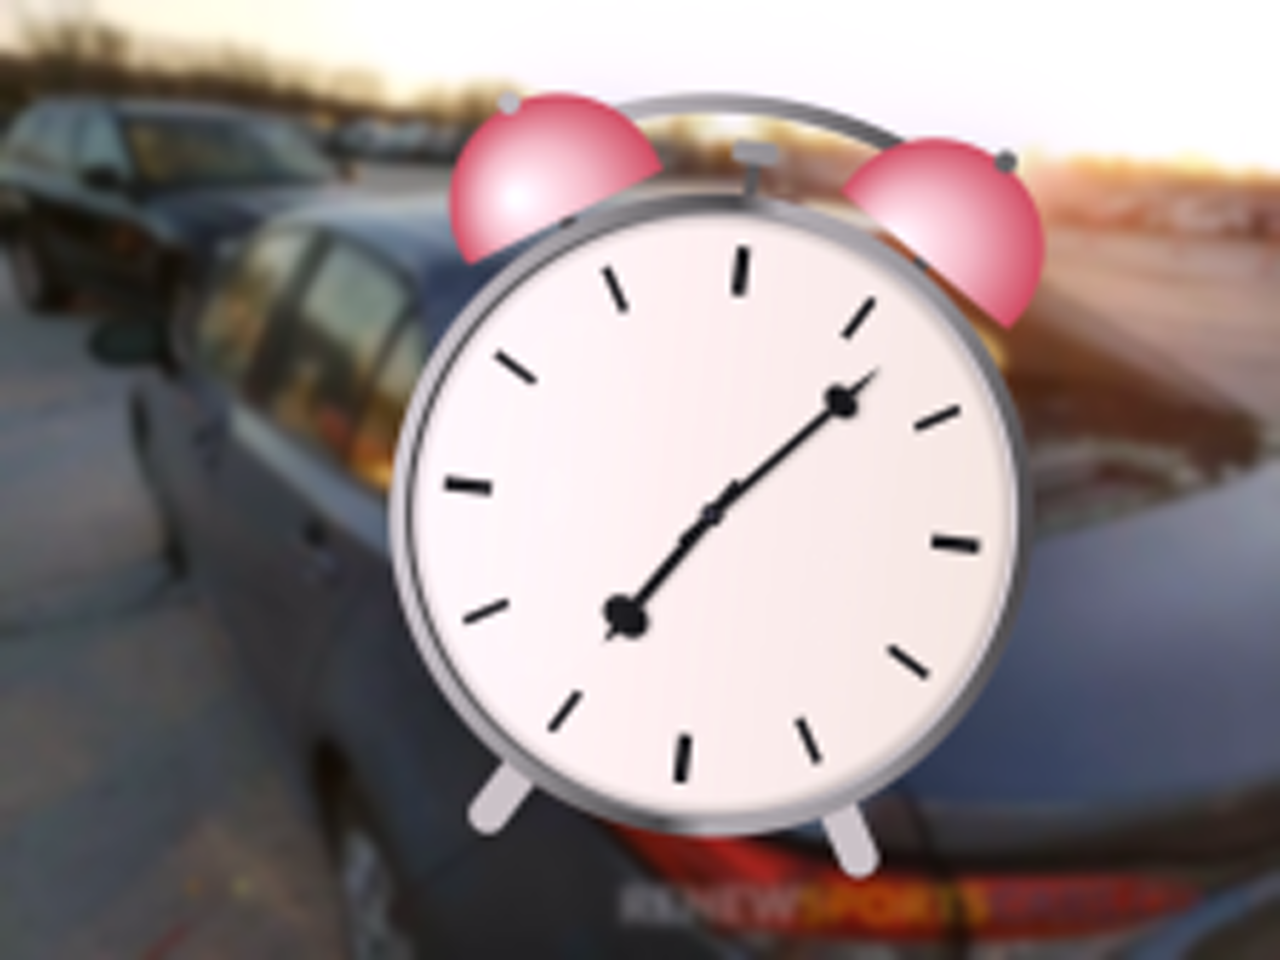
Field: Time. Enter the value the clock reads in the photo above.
7:07
